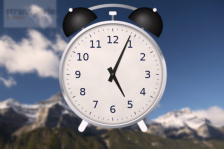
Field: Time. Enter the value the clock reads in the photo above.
5:04
